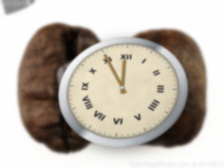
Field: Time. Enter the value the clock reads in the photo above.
11:55
